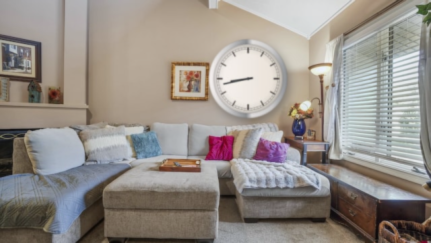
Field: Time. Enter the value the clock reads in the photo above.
8:43
